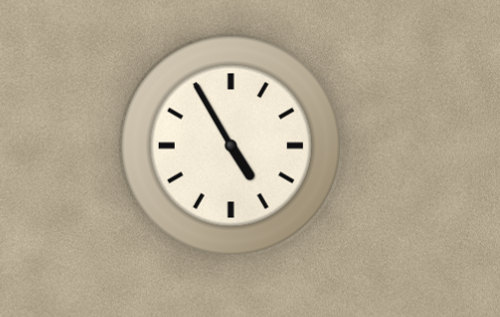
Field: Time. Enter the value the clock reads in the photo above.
4:55
